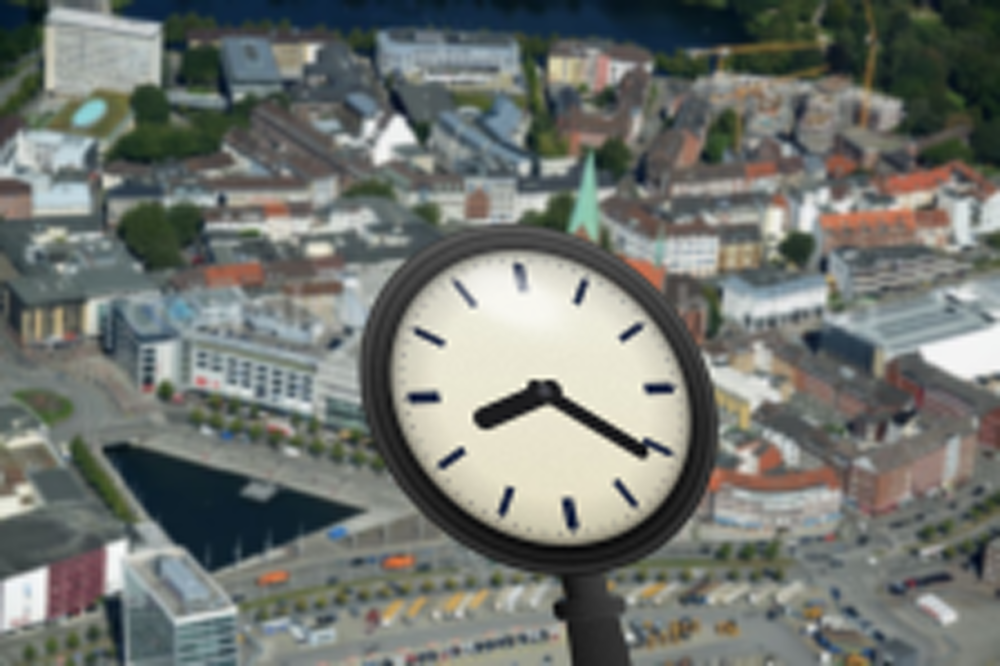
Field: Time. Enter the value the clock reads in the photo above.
8:21
